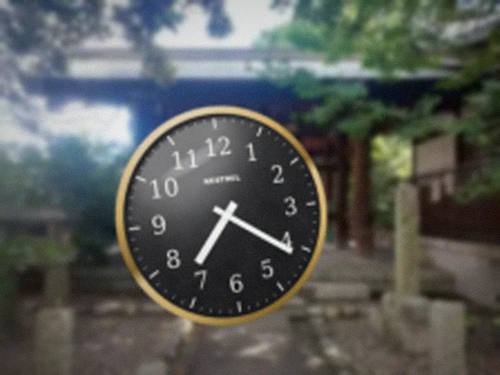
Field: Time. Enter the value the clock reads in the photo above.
7:21
